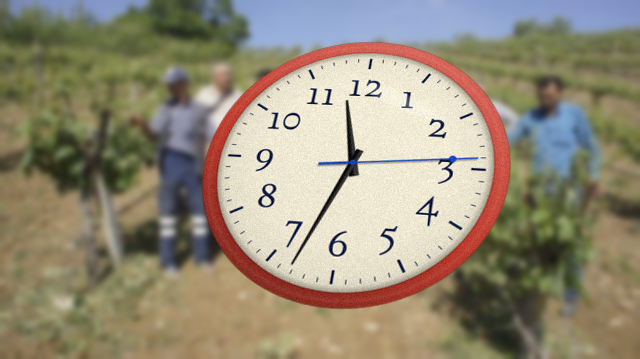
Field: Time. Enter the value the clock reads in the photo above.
11:33:14
